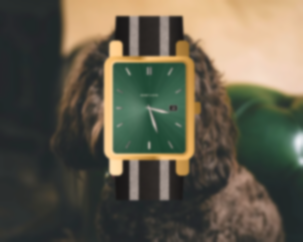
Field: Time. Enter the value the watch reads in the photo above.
3:27
